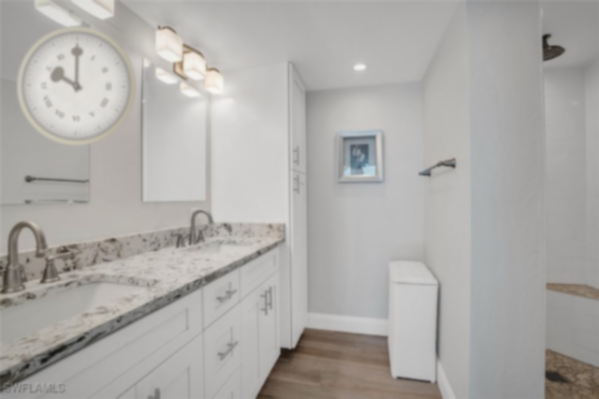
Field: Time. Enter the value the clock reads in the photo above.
10:00
